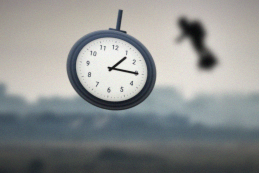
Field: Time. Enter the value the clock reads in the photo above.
1:15
